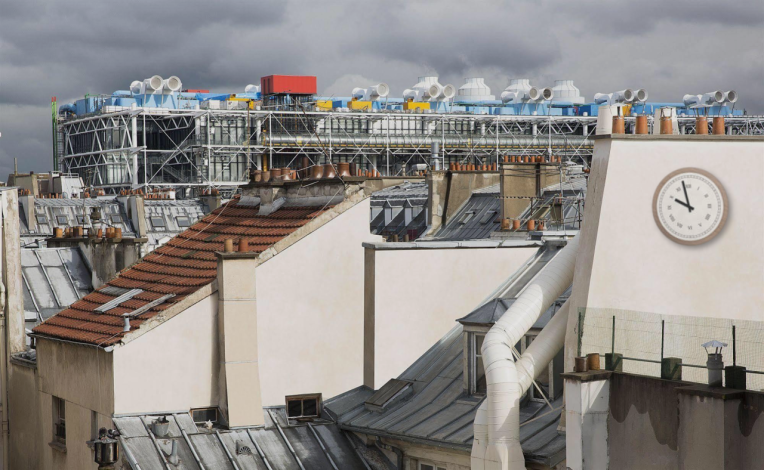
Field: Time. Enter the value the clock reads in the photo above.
9:58
